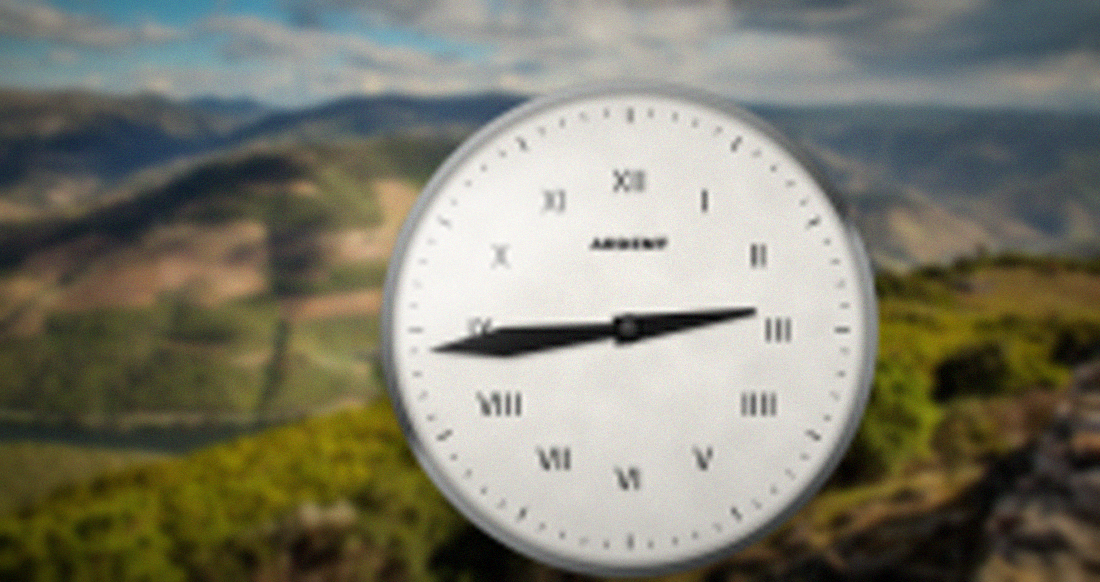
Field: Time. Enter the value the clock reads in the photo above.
2:44
